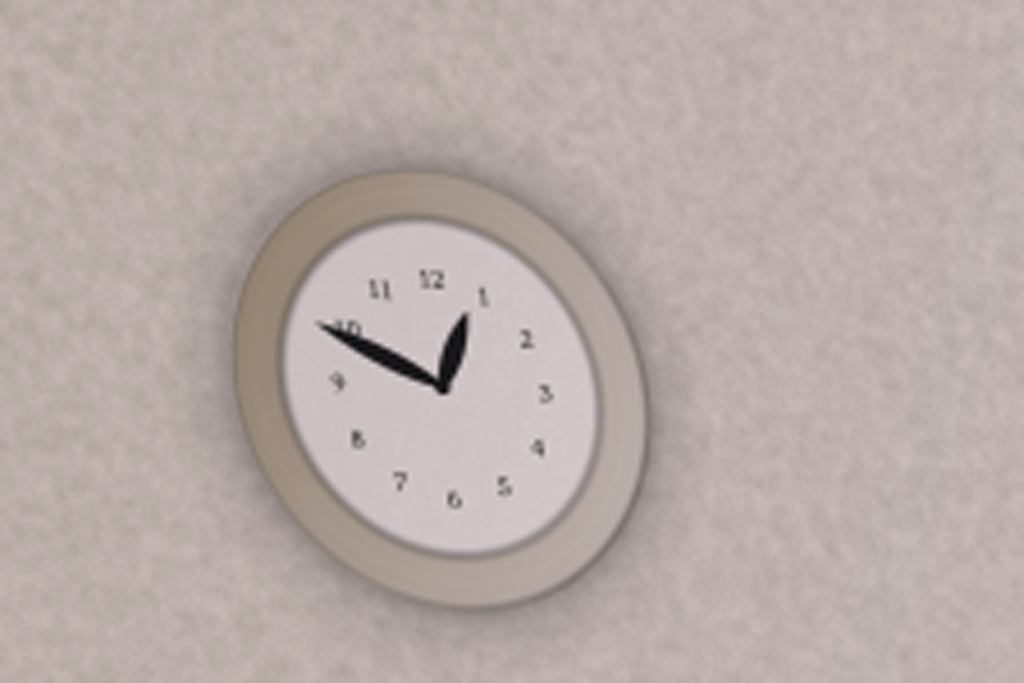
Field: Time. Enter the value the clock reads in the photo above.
12:49
